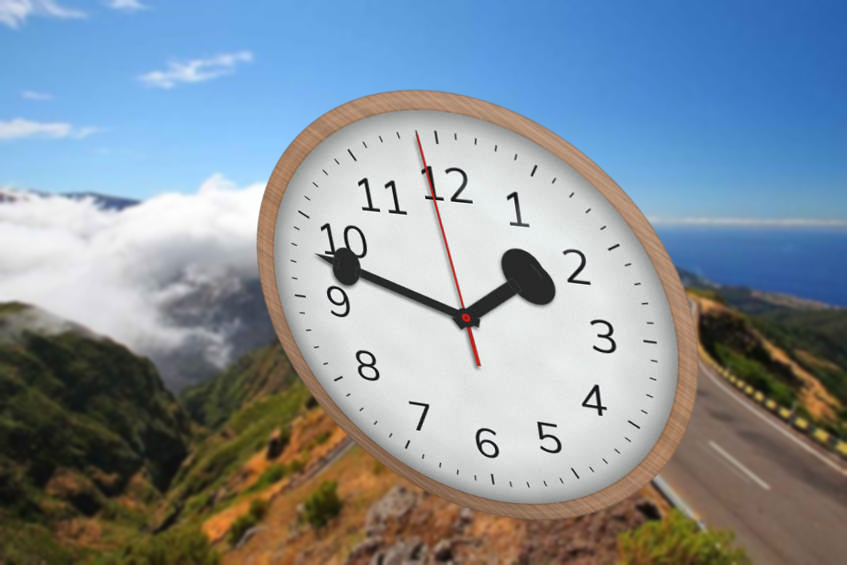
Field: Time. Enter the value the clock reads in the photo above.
1:47:59
